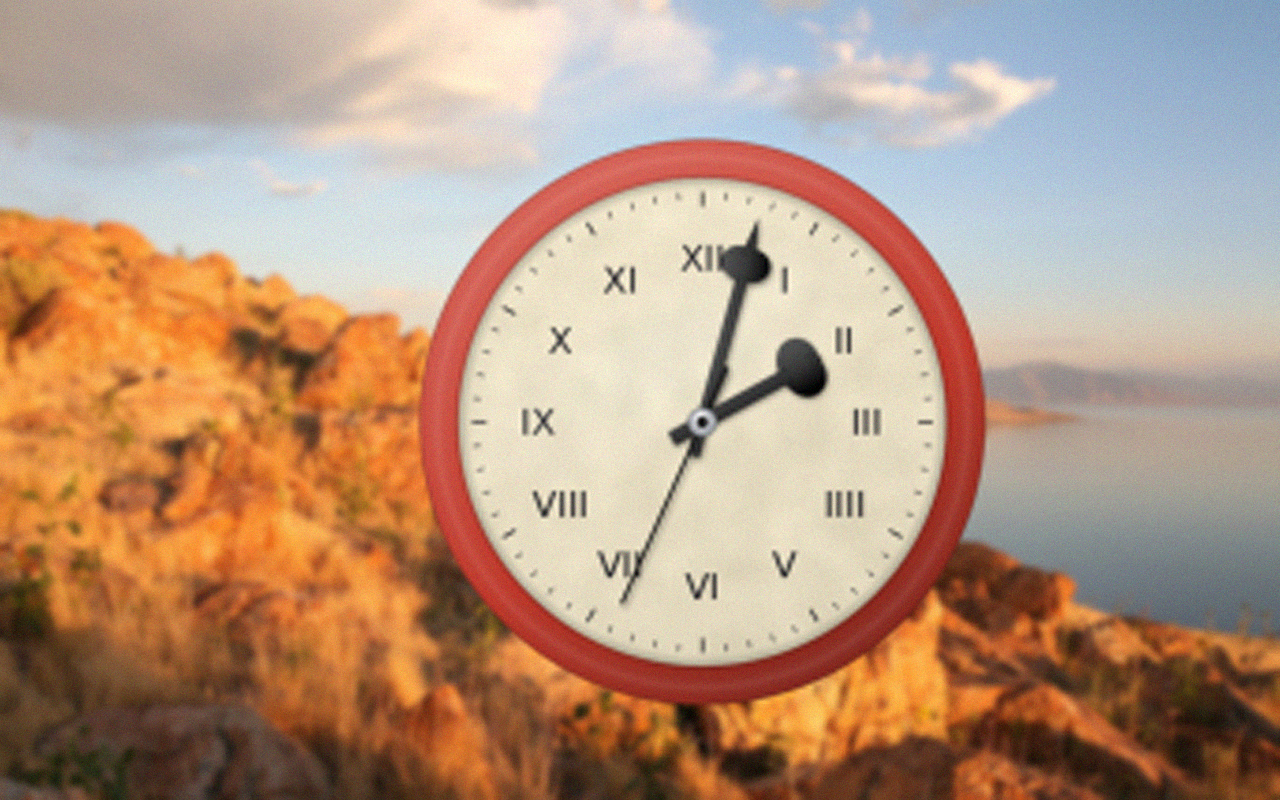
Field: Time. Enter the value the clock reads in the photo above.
2:02:34
